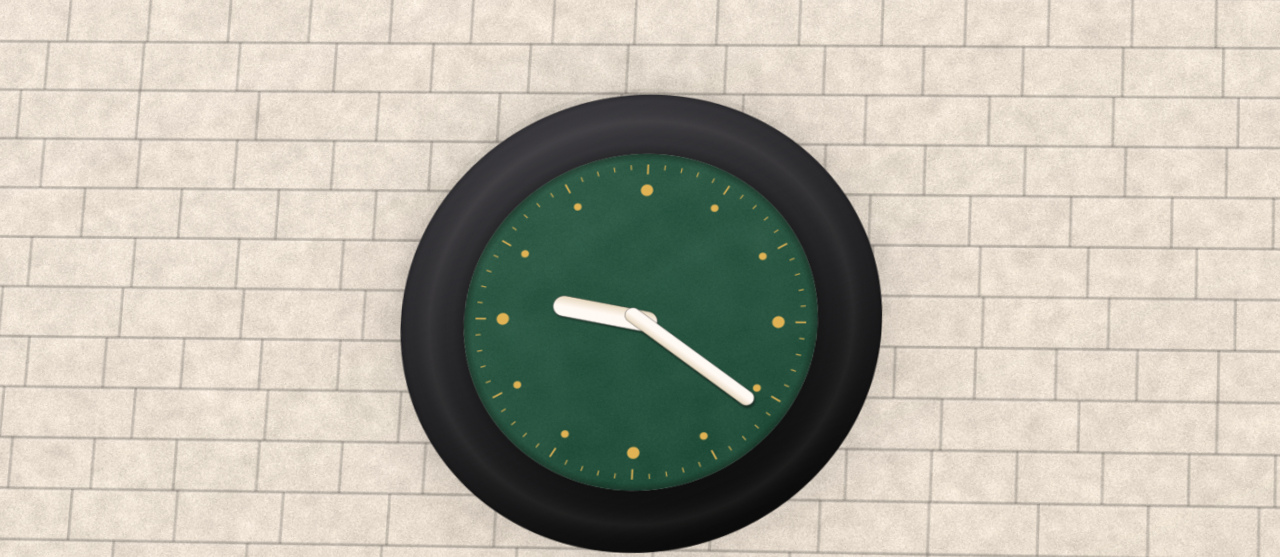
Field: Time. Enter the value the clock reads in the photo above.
9:21
